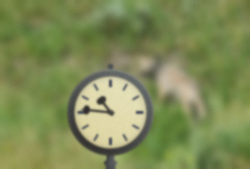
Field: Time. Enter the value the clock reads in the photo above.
10:46
